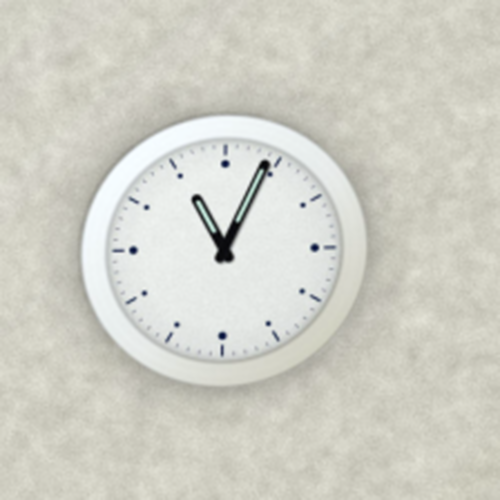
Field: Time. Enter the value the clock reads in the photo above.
11:04
